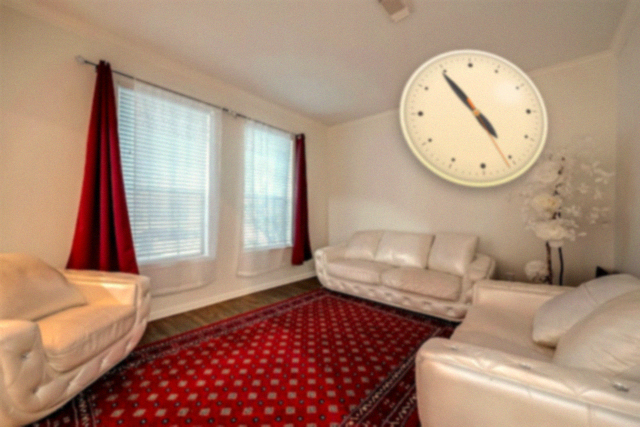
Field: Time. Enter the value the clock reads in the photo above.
4:54:26
